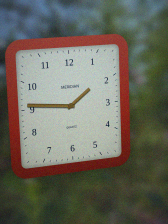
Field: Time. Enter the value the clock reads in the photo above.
1:46
